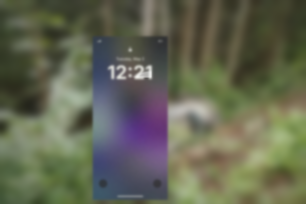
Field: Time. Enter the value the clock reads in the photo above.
12:21
